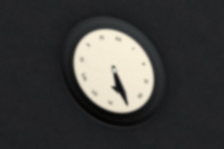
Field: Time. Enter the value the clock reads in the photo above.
5:25
